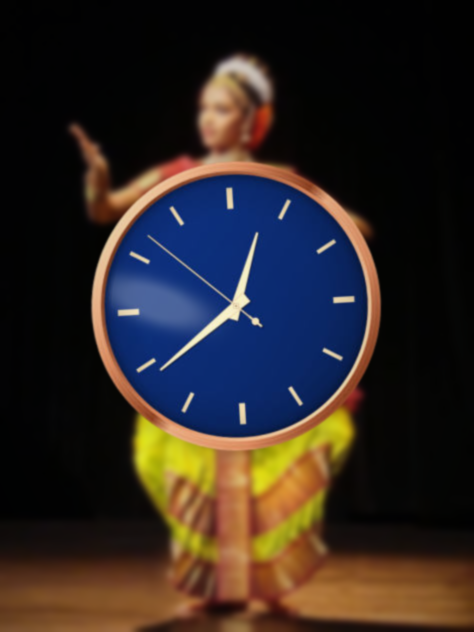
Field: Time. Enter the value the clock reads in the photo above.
12:38:52
